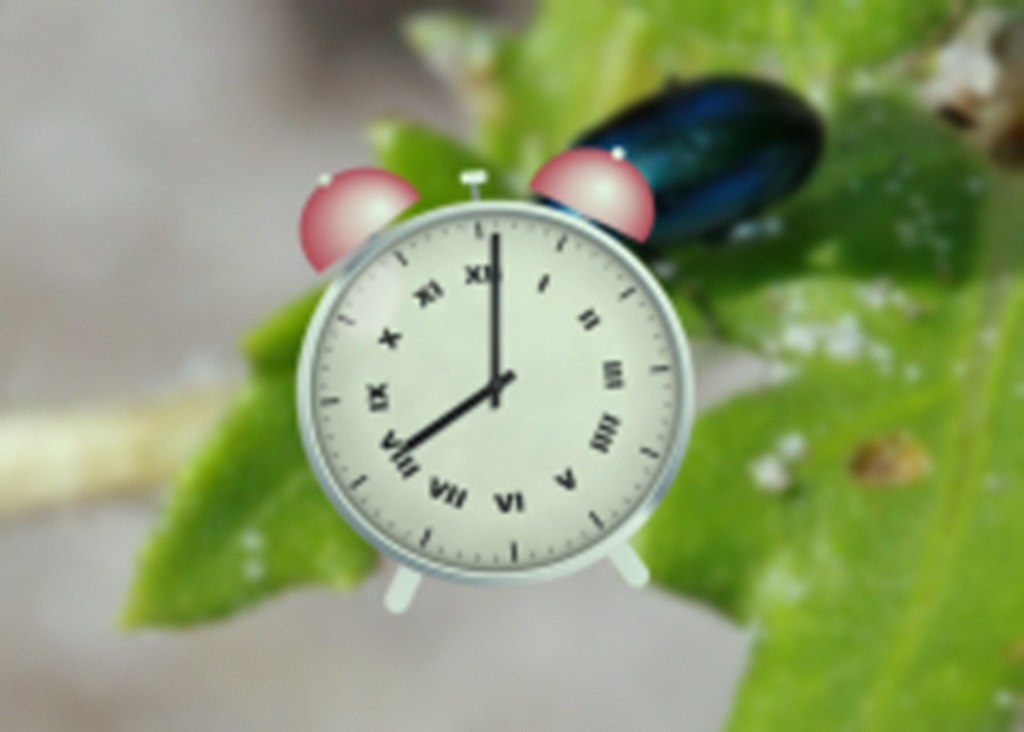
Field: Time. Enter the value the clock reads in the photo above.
8:01
